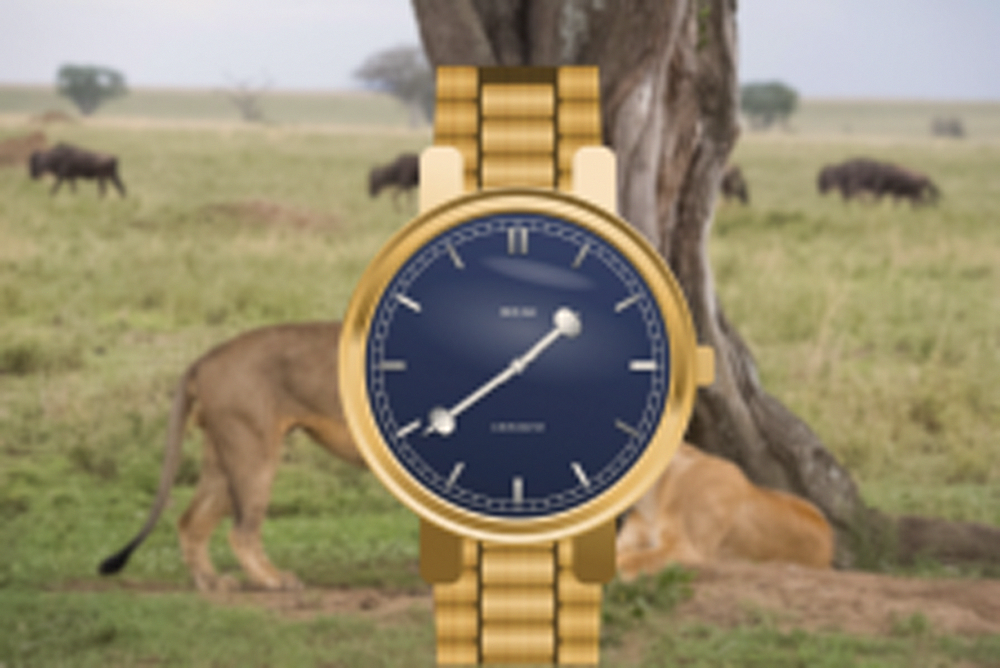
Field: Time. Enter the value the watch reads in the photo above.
1:39
